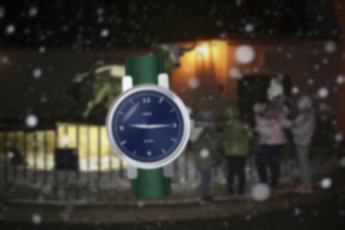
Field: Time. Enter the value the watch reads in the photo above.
9:15
